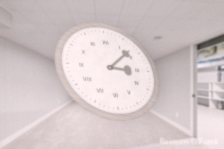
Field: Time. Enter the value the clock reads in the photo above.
3:08
